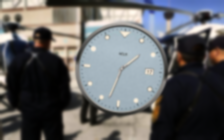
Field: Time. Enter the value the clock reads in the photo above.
1:33
